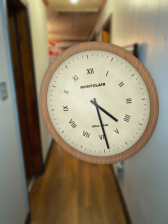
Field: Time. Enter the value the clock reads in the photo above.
4:29
